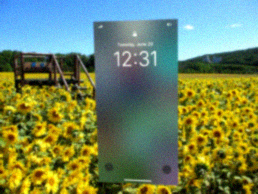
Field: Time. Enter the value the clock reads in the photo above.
12:31
